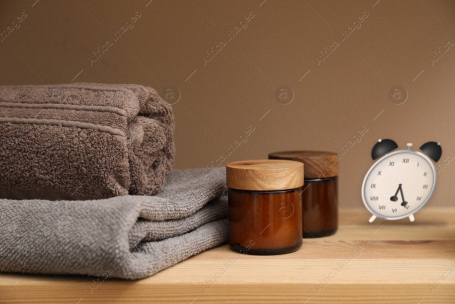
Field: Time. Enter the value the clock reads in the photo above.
6:26
